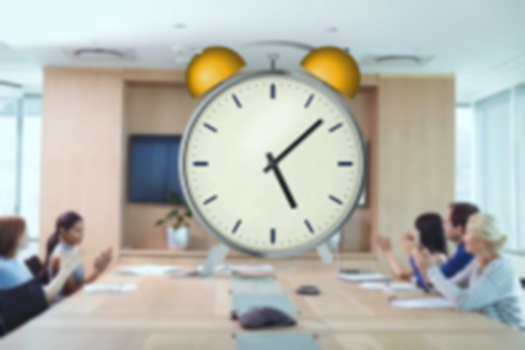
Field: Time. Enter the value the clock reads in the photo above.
5:08
